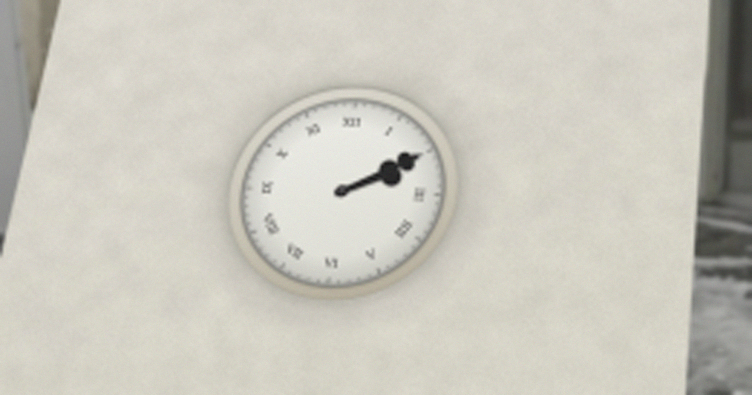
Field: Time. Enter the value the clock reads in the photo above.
2:10
